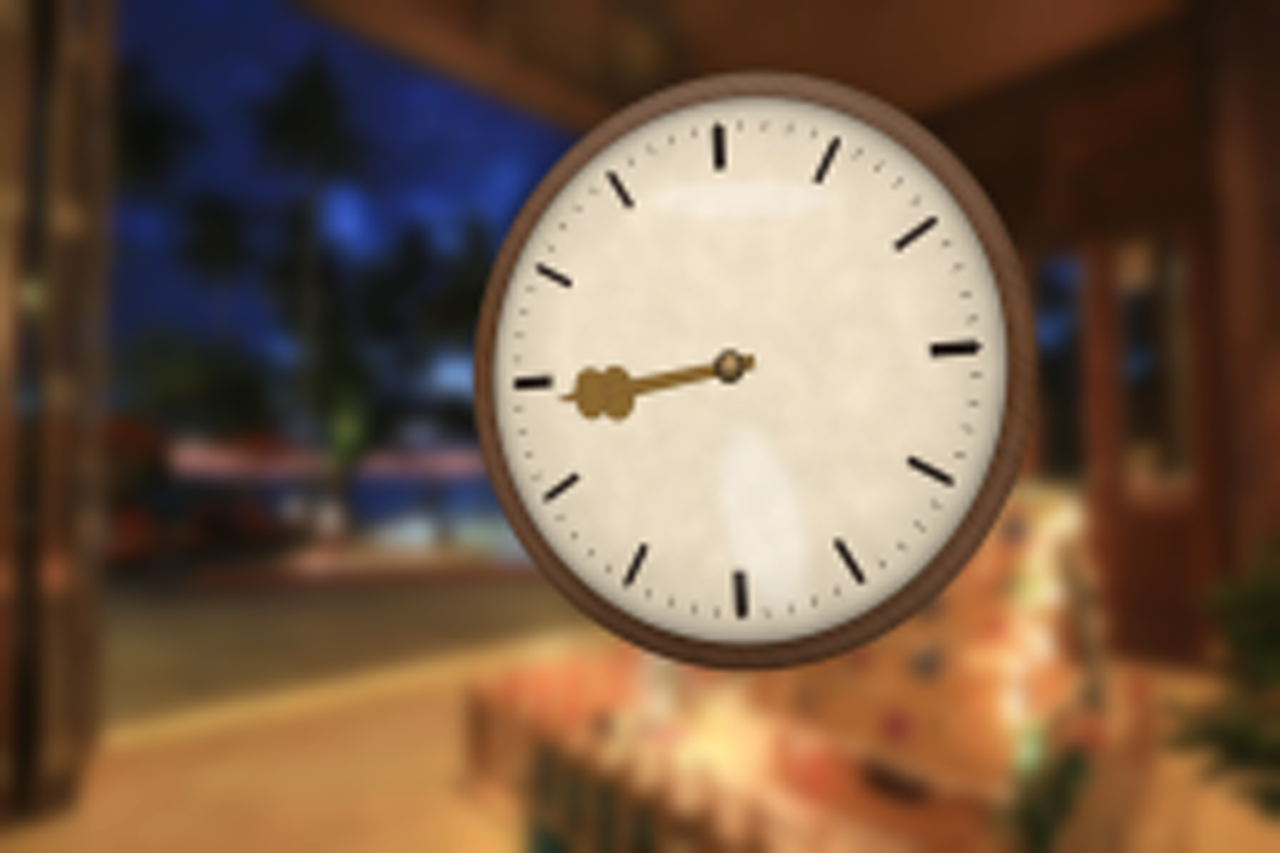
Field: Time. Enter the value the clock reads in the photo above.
8:44
